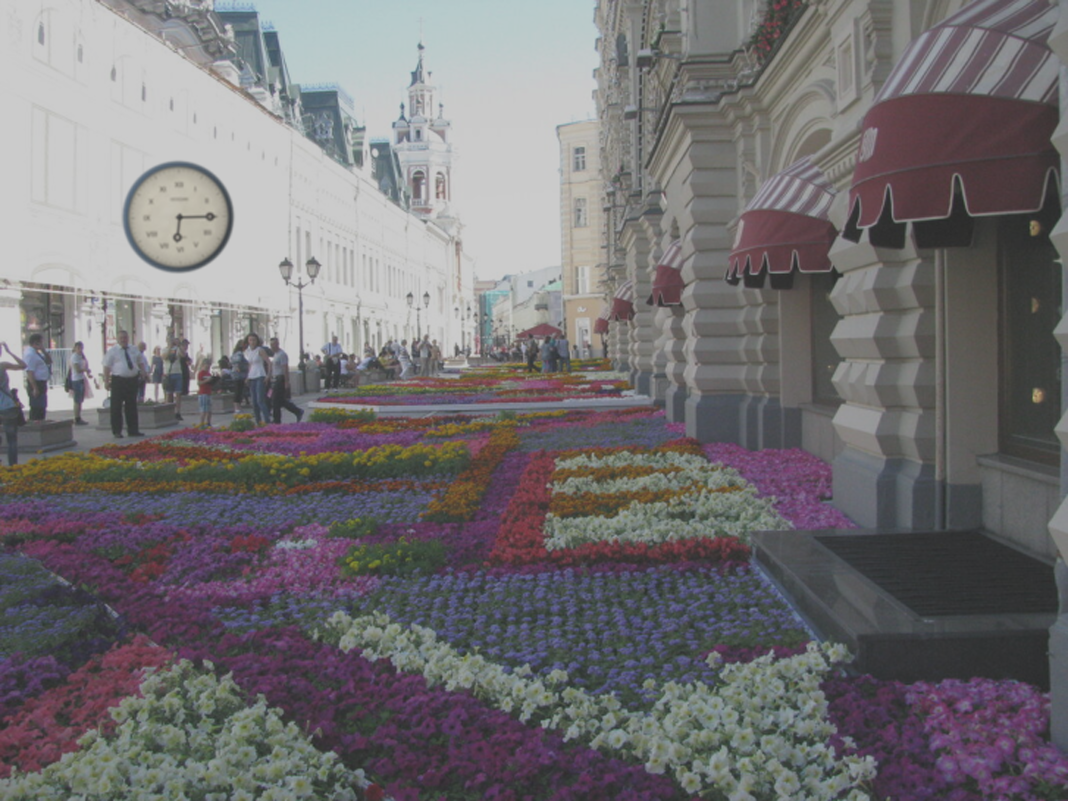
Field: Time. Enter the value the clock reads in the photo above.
6:15
